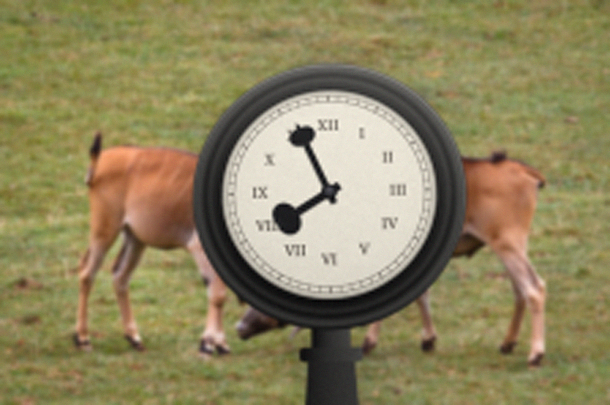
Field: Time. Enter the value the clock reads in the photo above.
7:56
